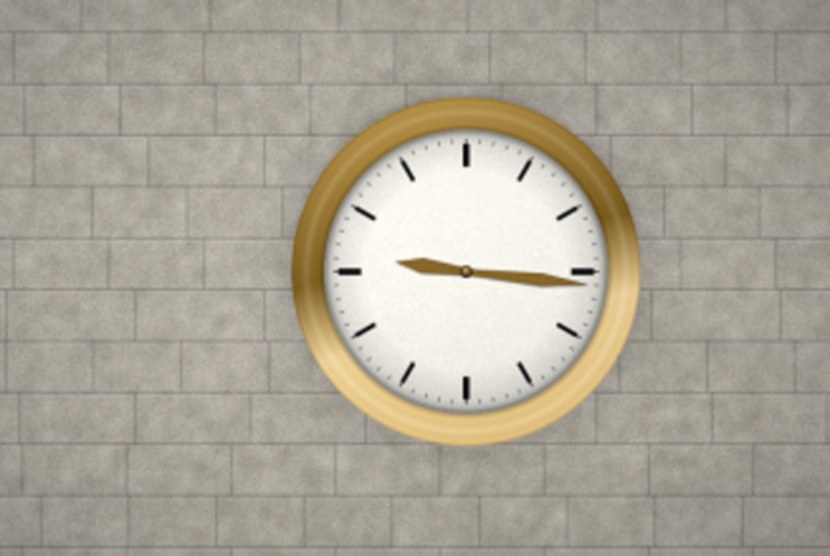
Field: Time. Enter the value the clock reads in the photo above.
9:16
